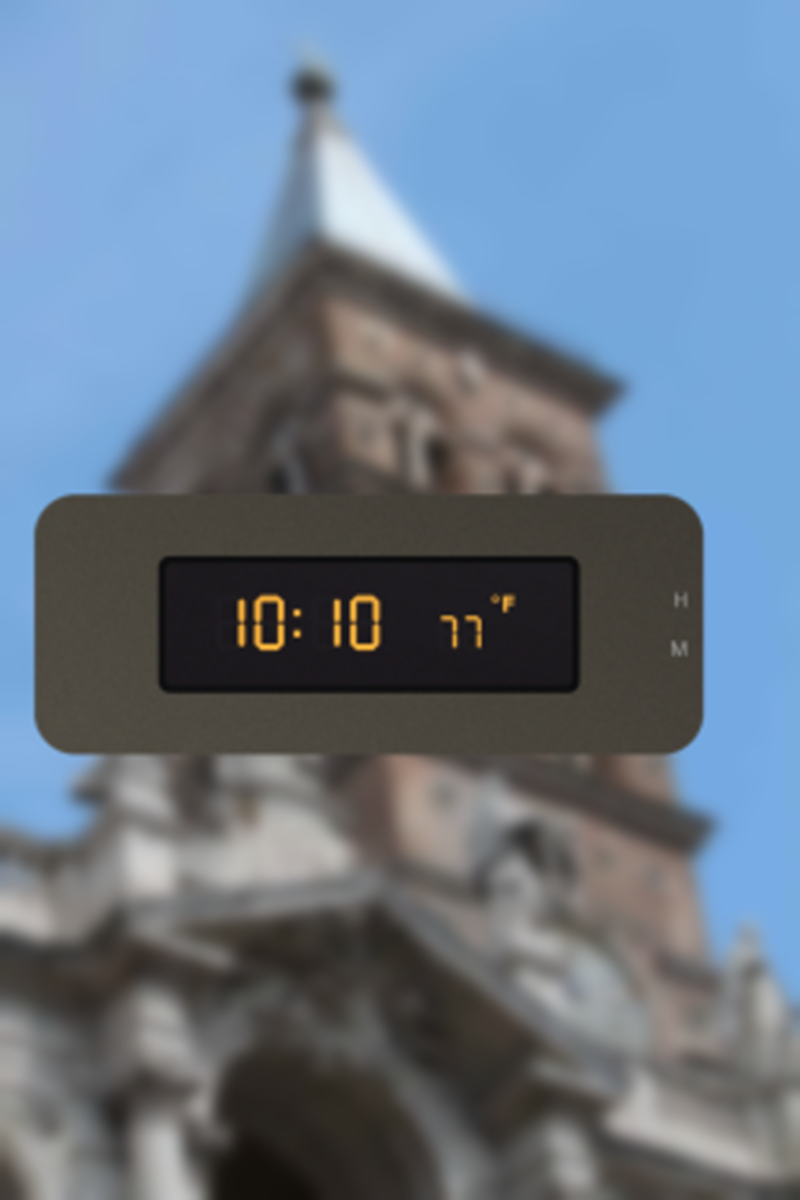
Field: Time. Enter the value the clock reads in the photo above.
10:10
